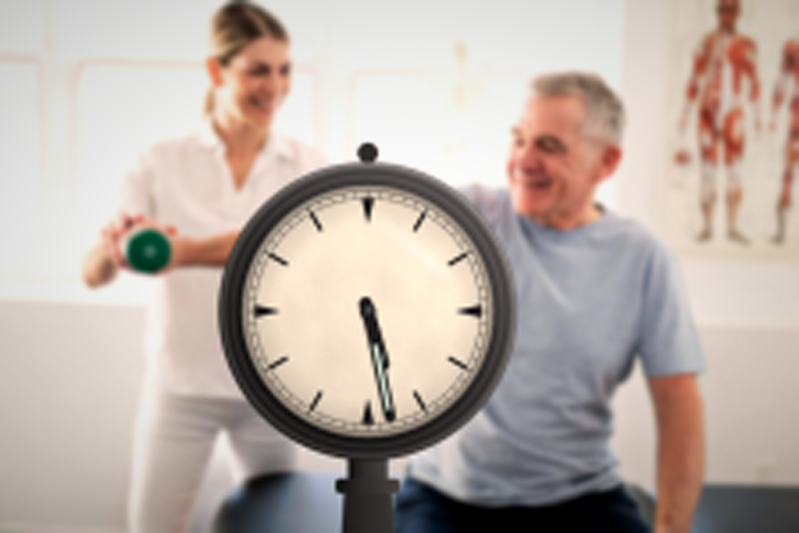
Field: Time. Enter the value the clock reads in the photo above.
5:28
